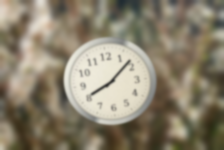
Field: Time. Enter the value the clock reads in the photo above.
8:08
